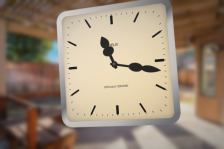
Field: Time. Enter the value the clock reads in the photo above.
11:17
